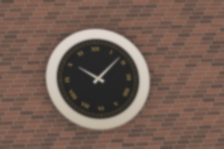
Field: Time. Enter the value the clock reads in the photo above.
10:08
